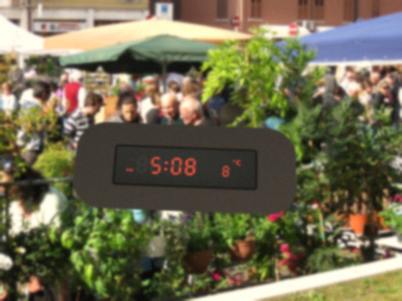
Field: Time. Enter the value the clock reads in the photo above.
5:08
